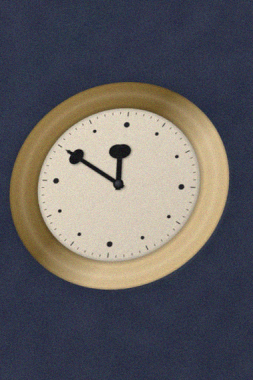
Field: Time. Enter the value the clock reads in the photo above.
11:50
